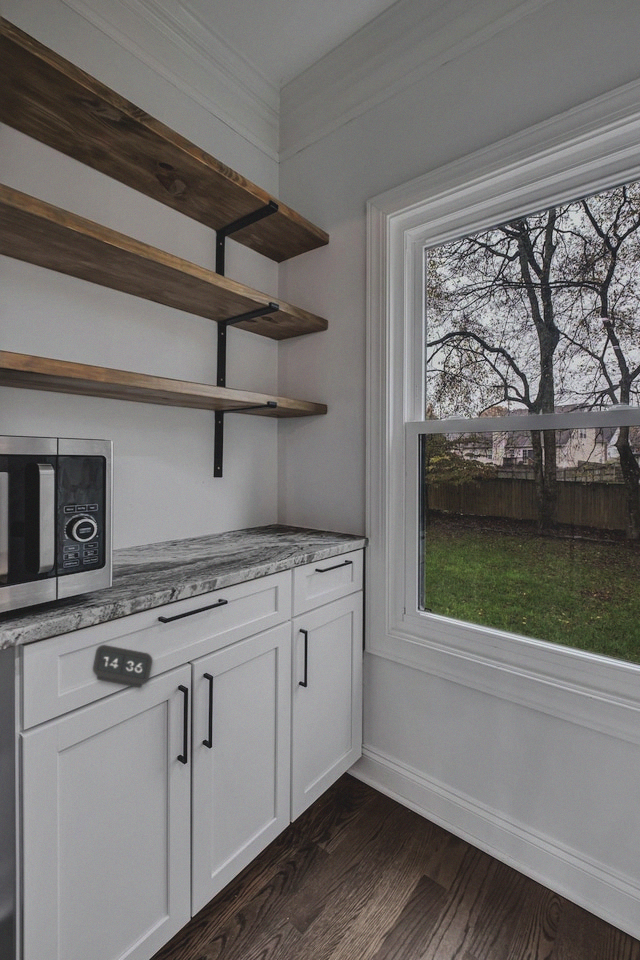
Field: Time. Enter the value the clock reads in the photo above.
14:36
